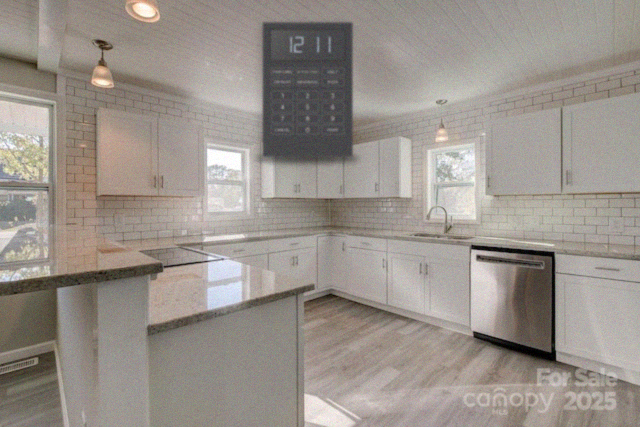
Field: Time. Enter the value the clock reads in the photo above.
12:11
